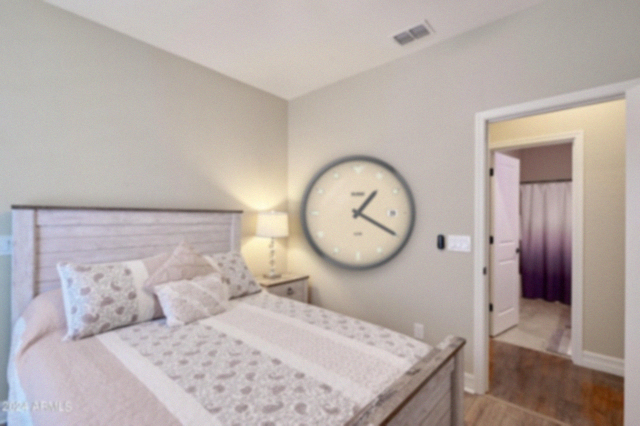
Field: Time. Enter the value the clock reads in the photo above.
1:20
